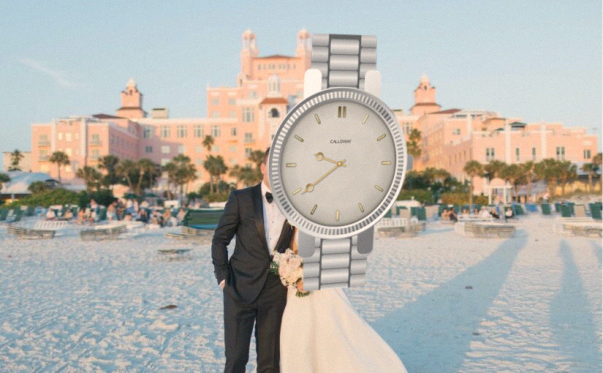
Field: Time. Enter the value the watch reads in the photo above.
9:39
